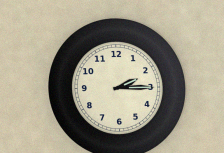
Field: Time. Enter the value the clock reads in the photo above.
2:15
